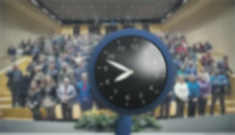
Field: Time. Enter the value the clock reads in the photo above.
7:48
